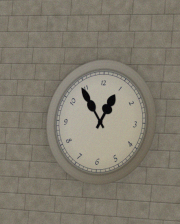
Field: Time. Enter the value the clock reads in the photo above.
12:54
